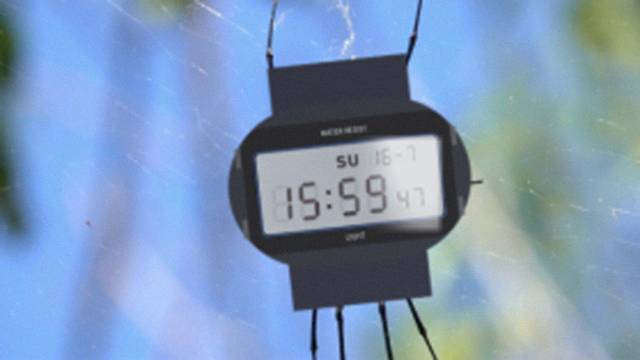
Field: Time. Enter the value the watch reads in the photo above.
15:59:47
